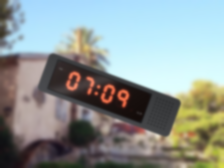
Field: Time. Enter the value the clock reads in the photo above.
7:09
